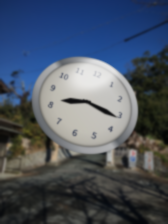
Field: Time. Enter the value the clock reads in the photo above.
8:16
